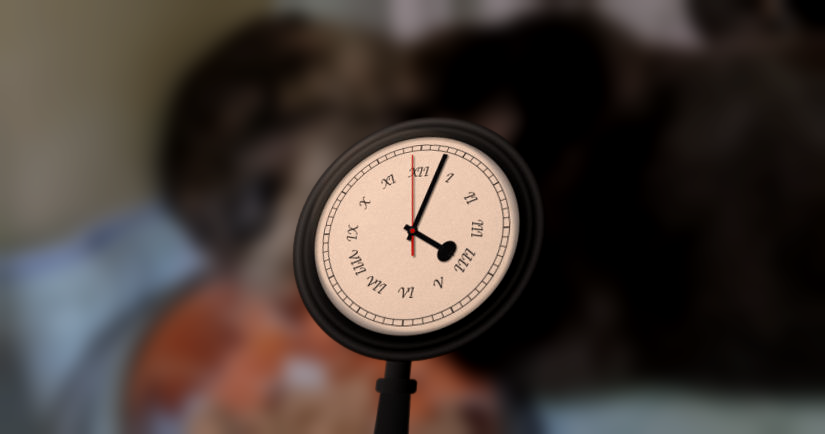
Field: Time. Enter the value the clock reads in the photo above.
4:02:59
